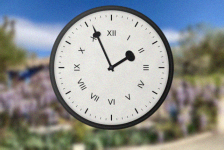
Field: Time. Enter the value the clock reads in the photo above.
1:56
